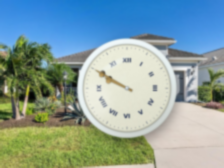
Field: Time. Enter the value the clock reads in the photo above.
9:50
